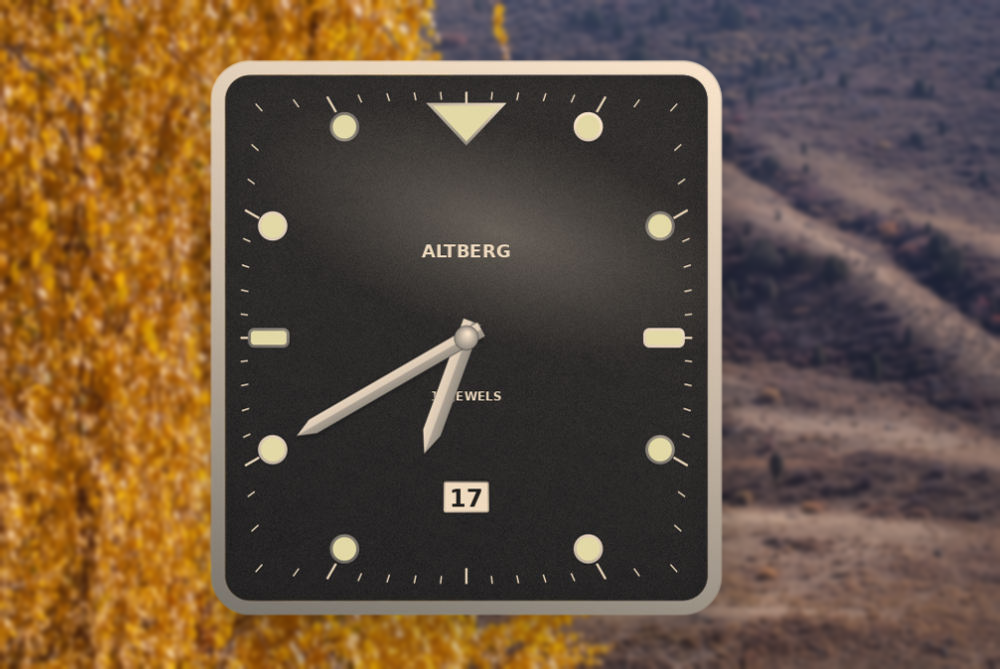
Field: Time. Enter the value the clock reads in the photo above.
6:40
